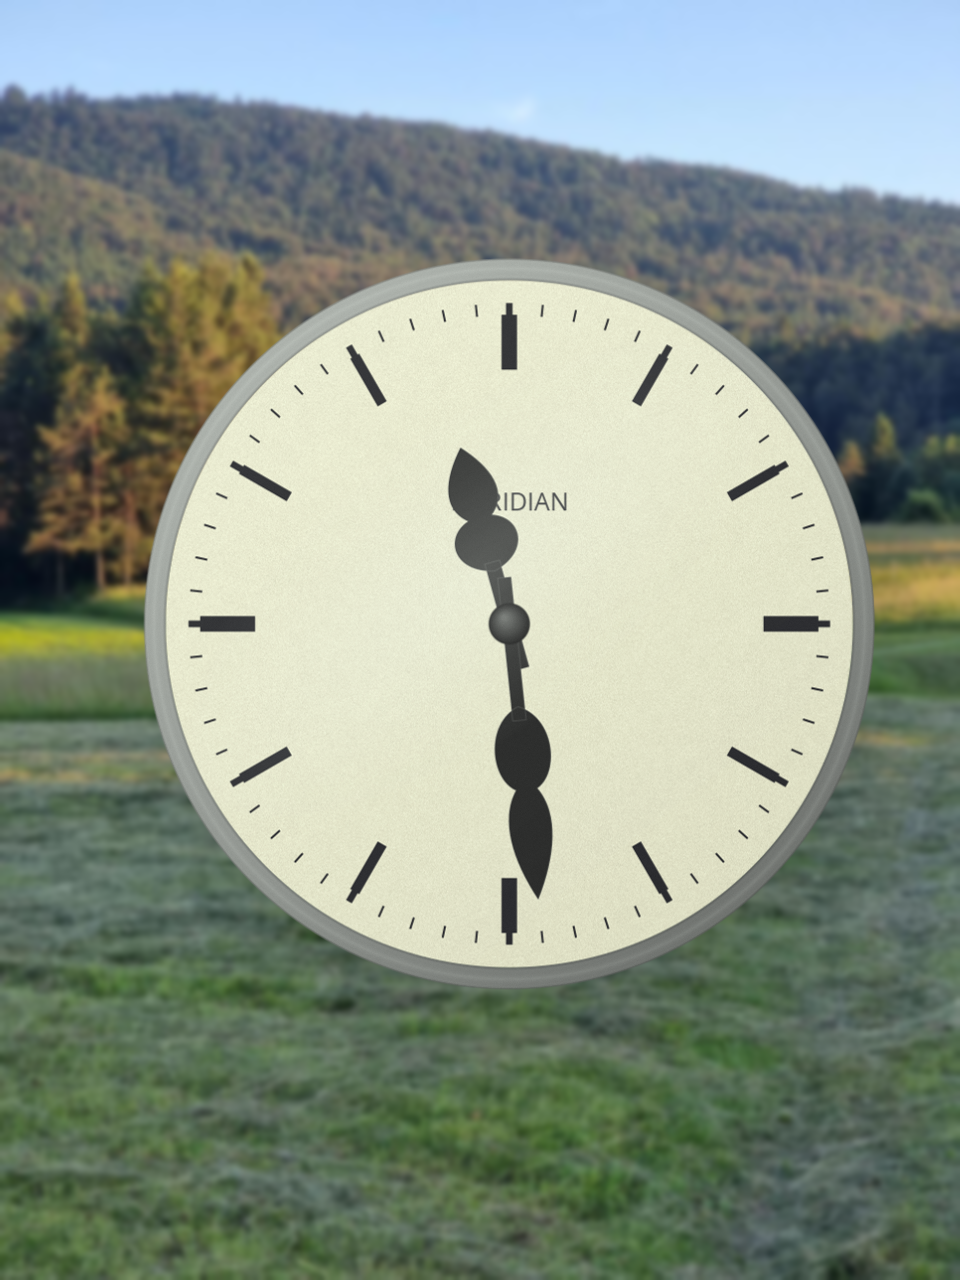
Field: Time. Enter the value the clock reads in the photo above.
11:29
